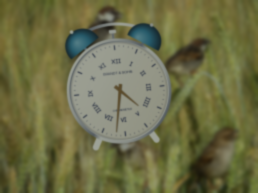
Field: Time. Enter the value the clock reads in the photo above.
4:32
